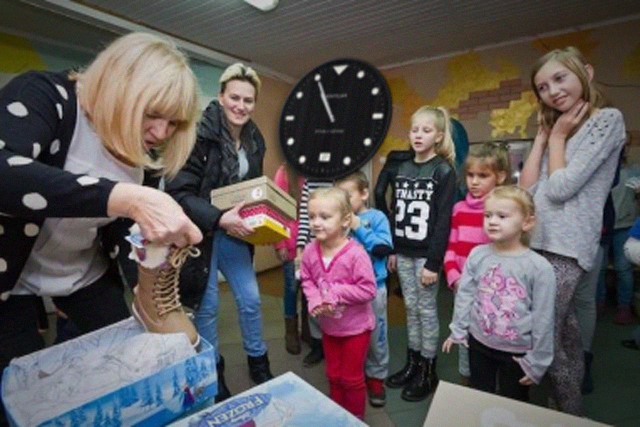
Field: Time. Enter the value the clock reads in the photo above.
10:55
